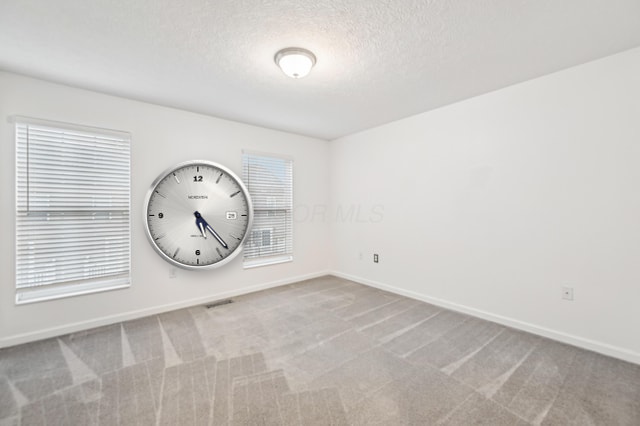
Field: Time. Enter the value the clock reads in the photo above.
5:23
